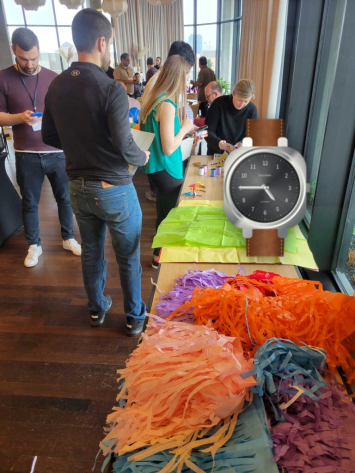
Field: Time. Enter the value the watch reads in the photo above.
4:45
